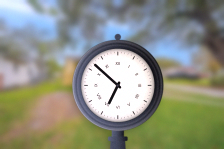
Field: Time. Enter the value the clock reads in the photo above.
6:52
